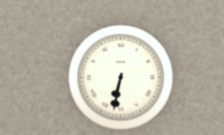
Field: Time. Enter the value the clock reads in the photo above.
6:32
